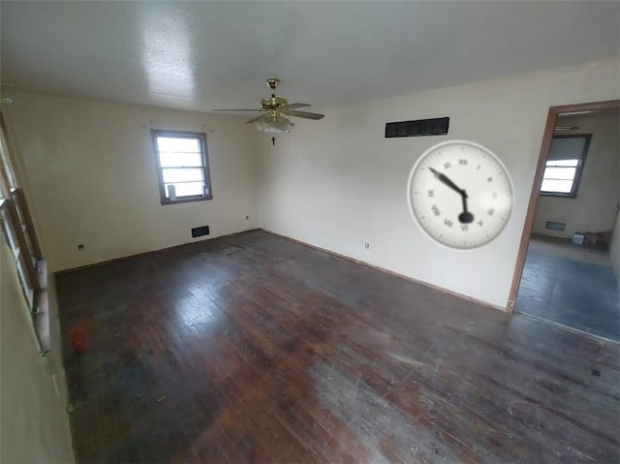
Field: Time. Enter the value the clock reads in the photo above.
5:51
